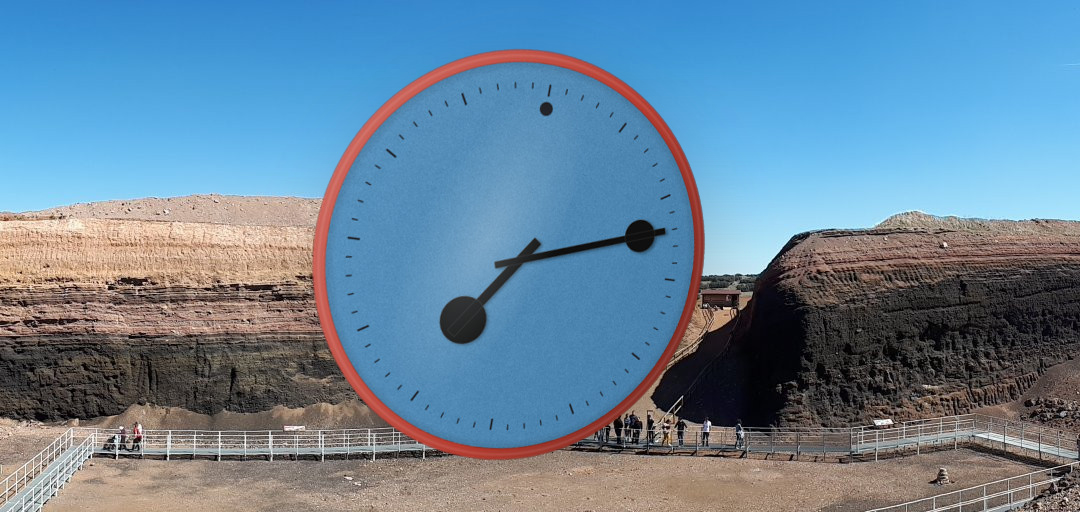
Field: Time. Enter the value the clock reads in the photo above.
7:12
